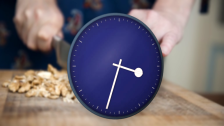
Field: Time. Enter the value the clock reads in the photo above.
3:33
